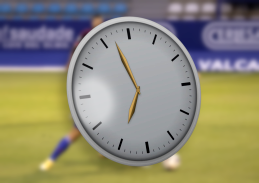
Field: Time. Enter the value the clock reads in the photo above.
6:57
